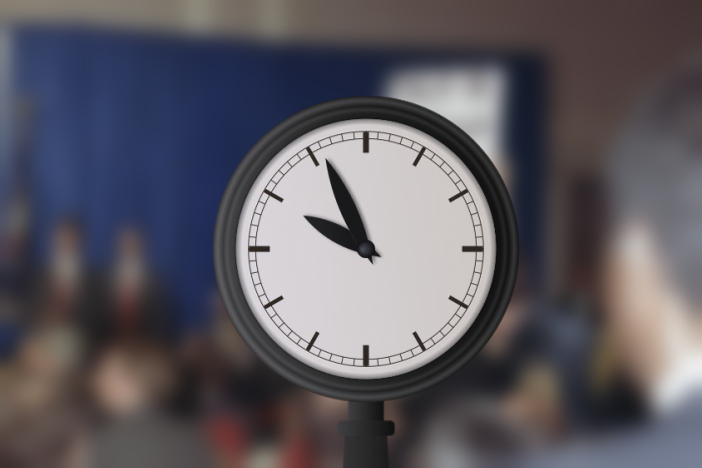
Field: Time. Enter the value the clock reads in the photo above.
9:56
